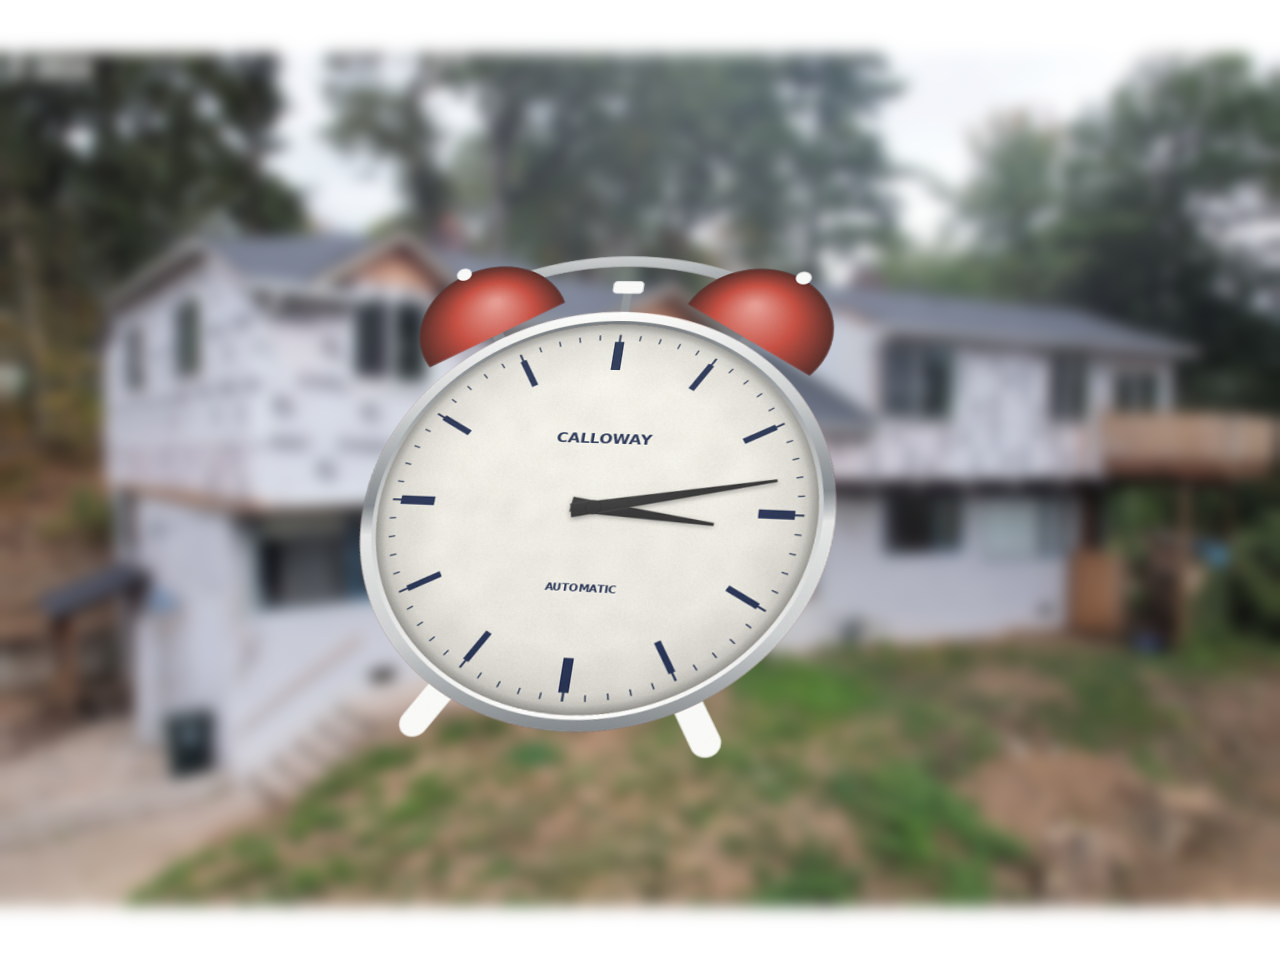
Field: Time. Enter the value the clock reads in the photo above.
3:13
